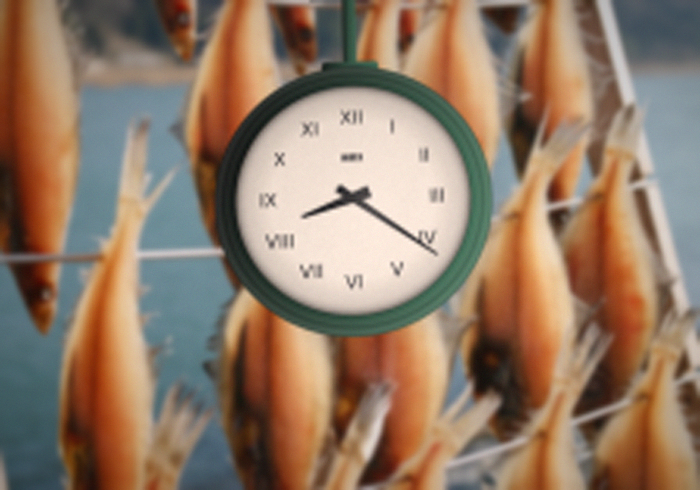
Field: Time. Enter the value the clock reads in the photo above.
8:21
